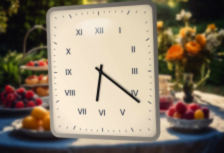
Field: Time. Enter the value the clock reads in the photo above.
6:21
